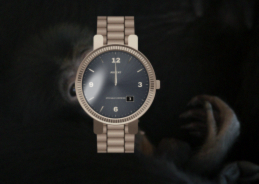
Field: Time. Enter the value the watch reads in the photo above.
12:00
